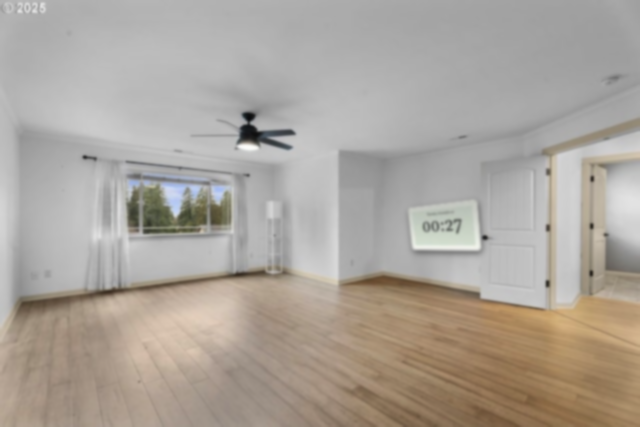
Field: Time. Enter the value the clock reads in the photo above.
0:27
